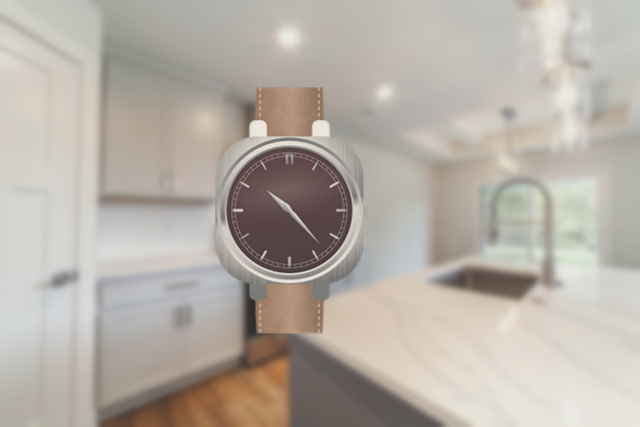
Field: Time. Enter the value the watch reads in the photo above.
10:23
